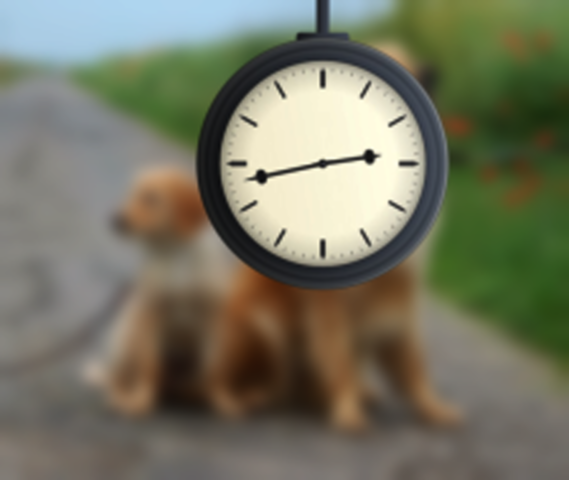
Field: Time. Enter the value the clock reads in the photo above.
2:43
